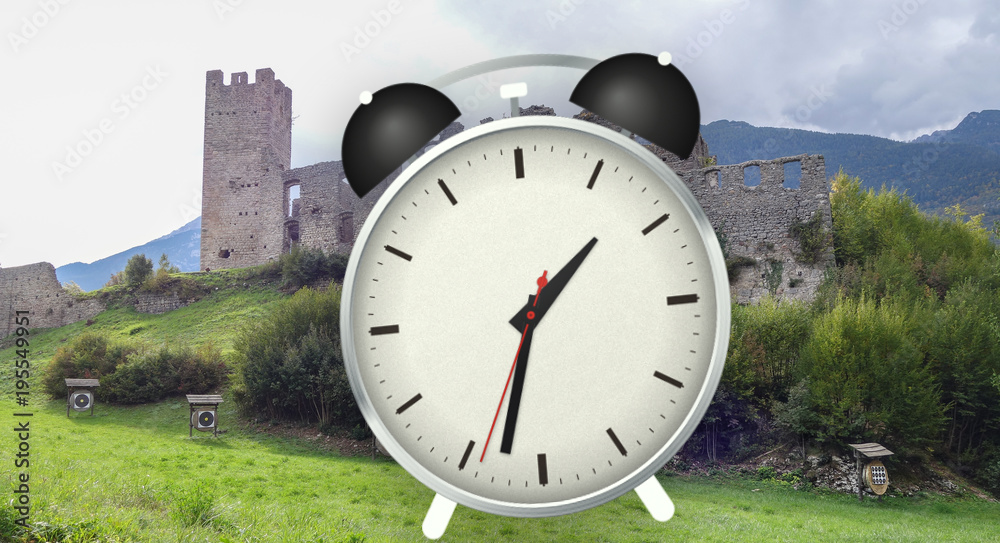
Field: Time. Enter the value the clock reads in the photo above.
1:32:34
